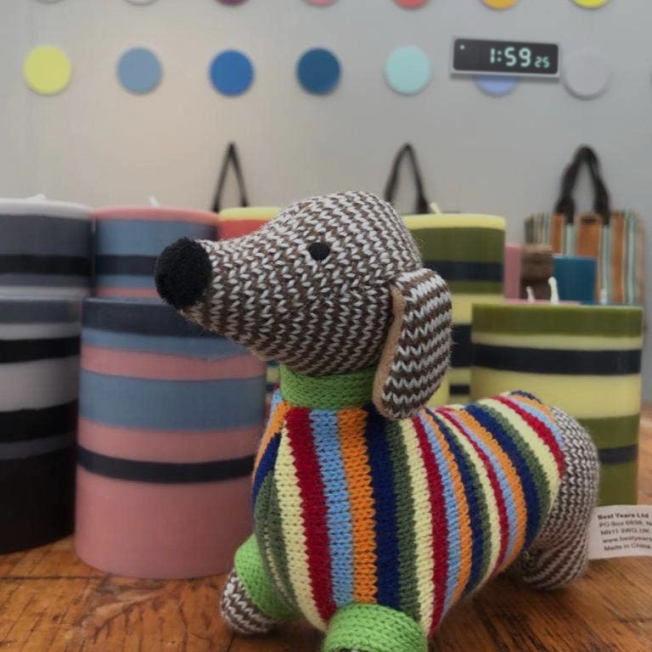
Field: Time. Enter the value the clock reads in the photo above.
1:59
